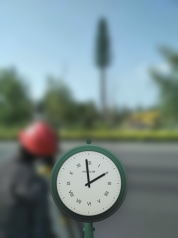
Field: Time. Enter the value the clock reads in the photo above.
1:59
